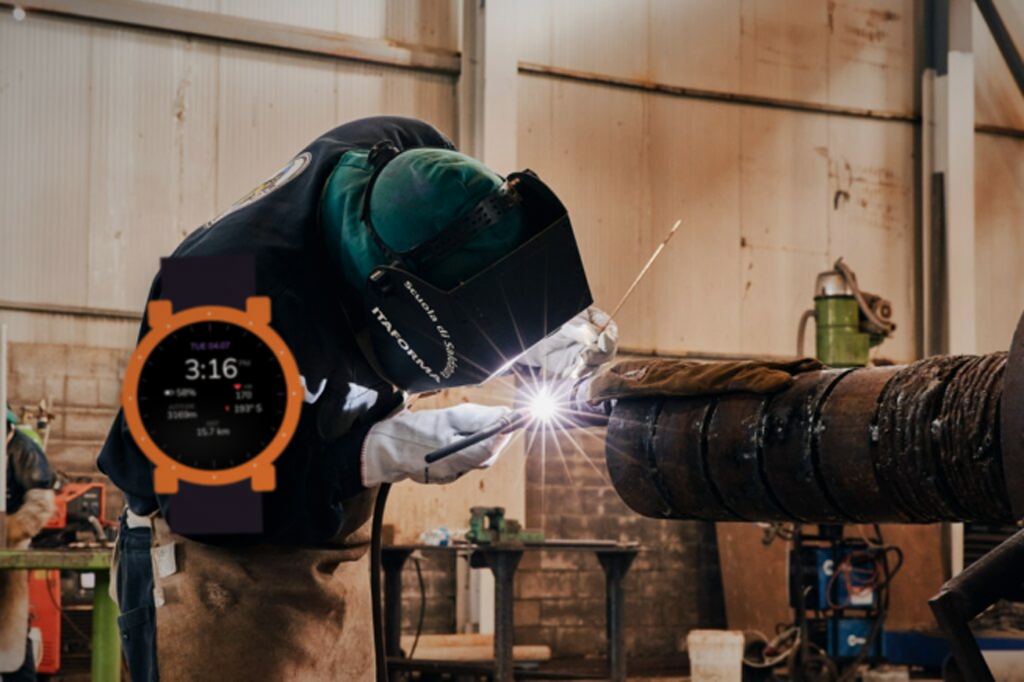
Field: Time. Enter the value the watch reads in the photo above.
3:16
